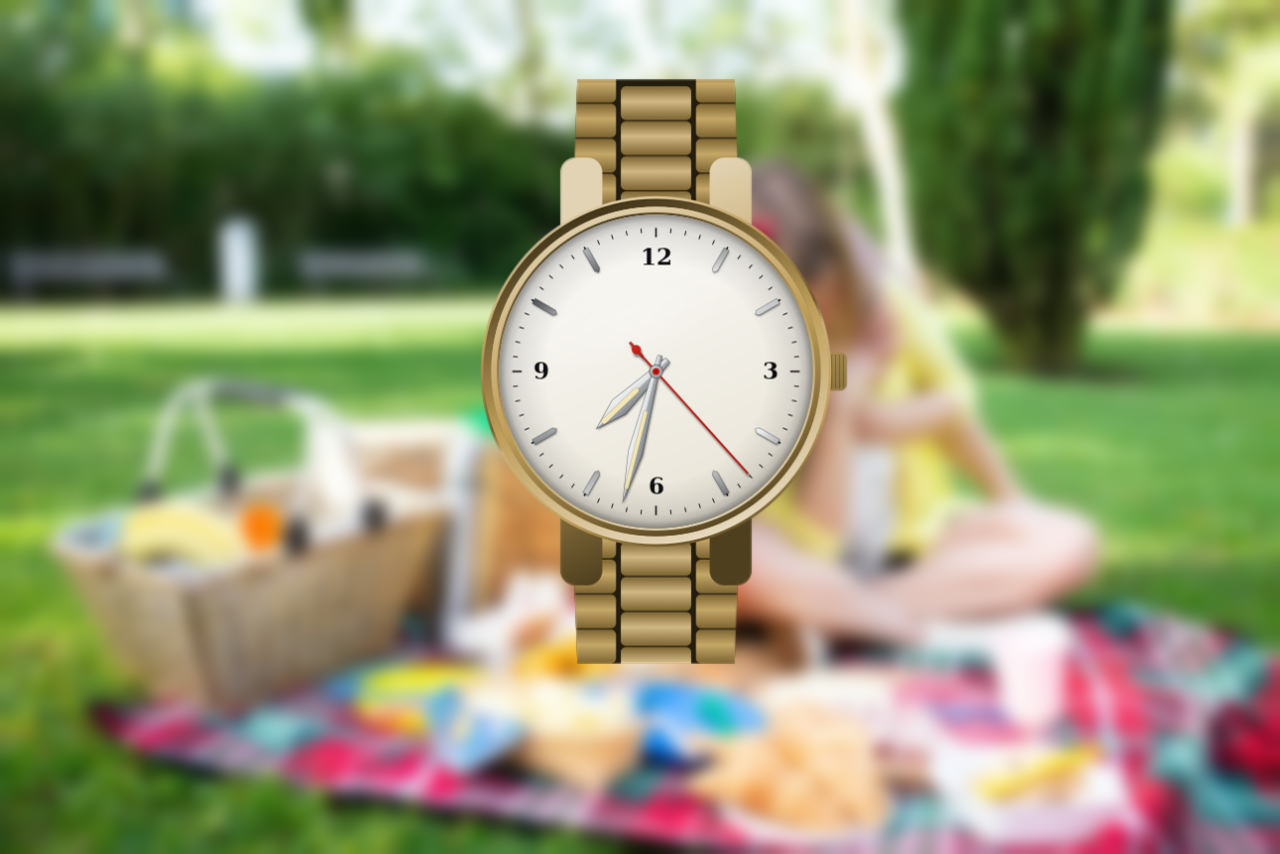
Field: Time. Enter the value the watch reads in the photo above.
7:32:23
